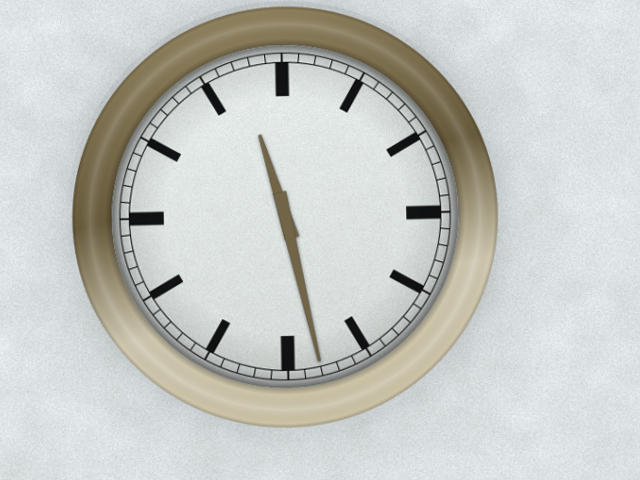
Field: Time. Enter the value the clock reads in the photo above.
11:28
